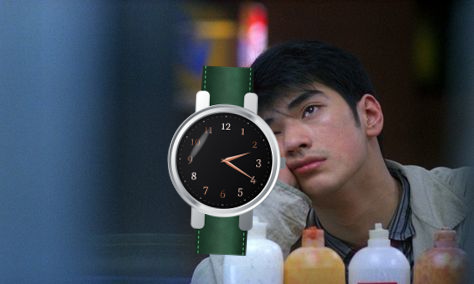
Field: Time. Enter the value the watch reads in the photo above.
2:20
